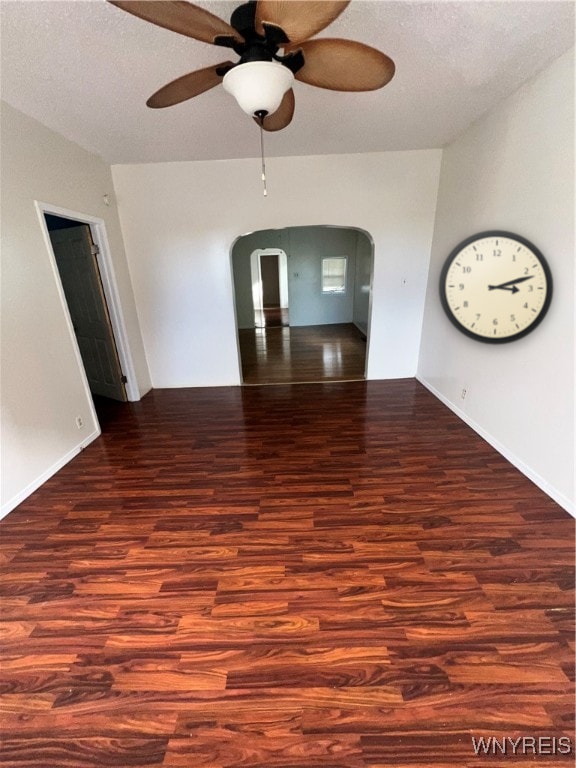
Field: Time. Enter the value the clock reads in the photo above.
3:12
